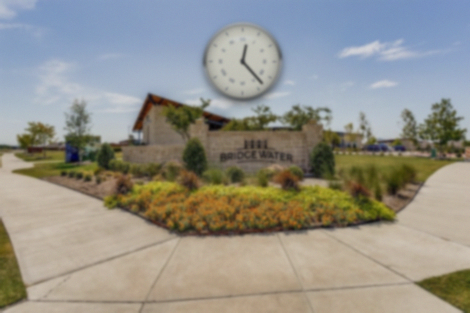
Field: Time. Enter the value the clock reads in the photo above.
12:23
